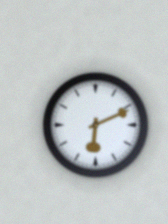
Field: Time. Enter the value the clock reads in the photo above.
6:11
